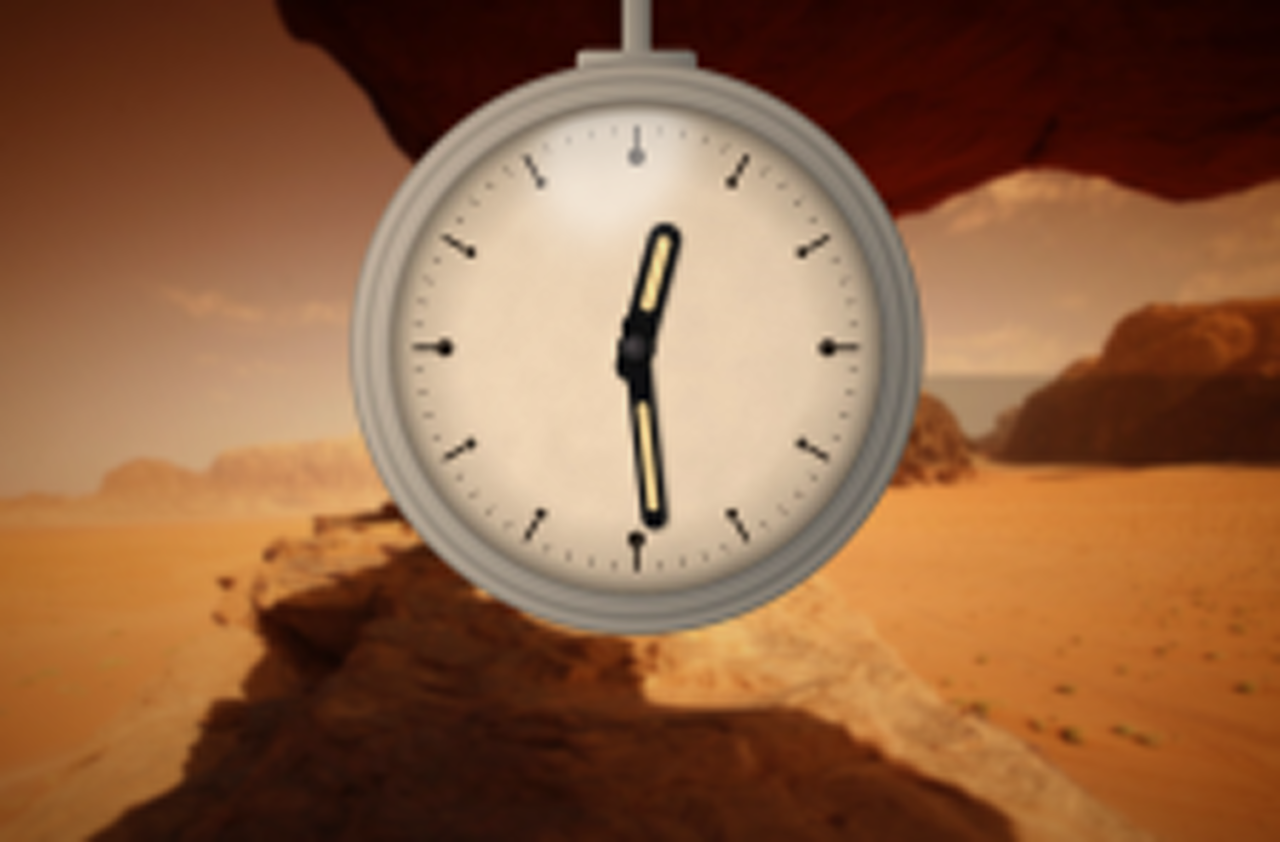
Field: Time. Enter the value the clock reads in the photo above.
12:29
